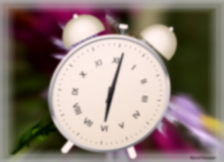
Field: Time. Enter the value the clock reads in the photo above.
6:01
